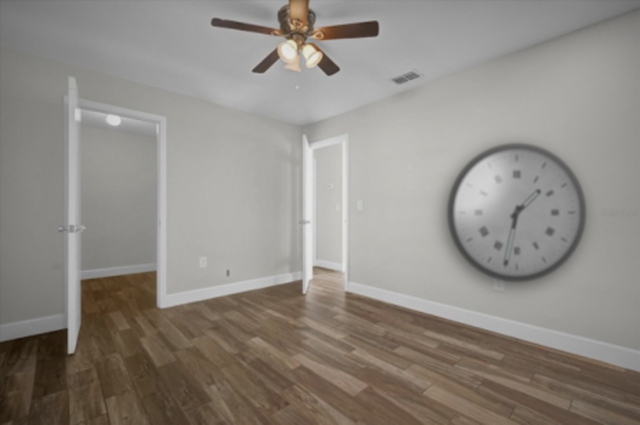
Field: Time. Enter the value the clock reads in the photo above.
1:32
